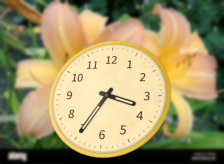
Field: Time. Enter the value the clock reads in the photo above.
3:35
